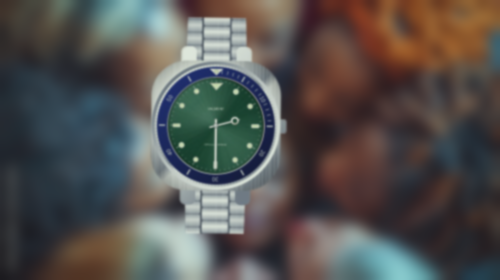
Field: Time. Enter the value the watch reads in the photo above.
2:30
